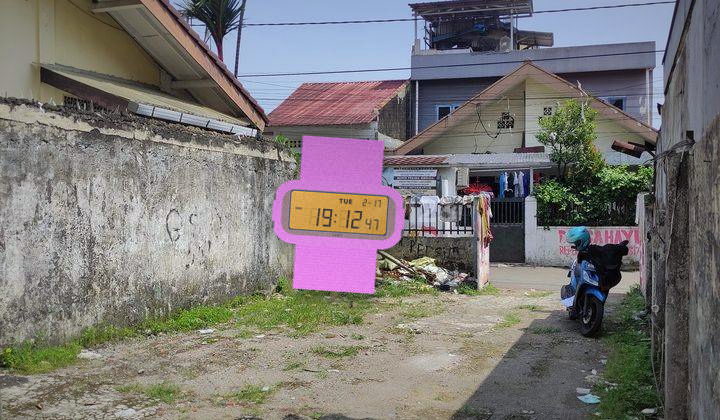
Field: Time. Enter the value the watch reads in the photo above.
19:12:47
